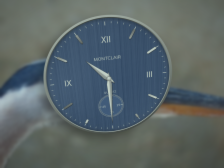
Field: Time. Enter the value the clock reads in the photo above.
10:30
